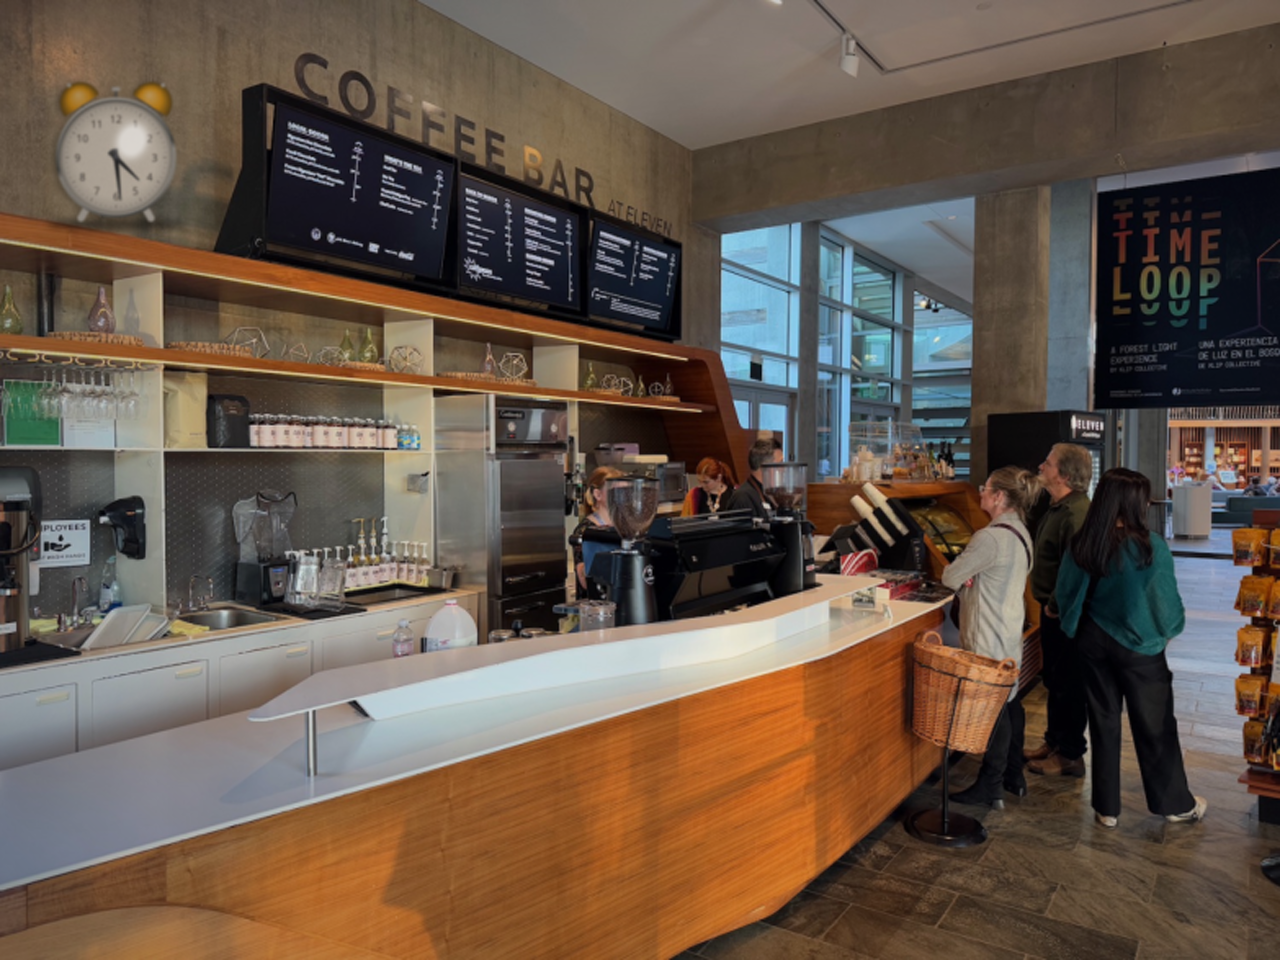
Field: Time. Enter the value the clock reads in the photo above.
4:29
